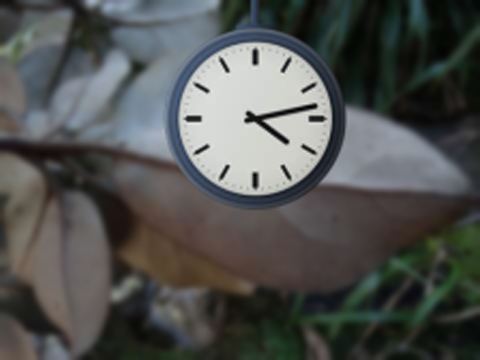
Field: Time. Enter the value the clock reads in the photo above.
4:13
